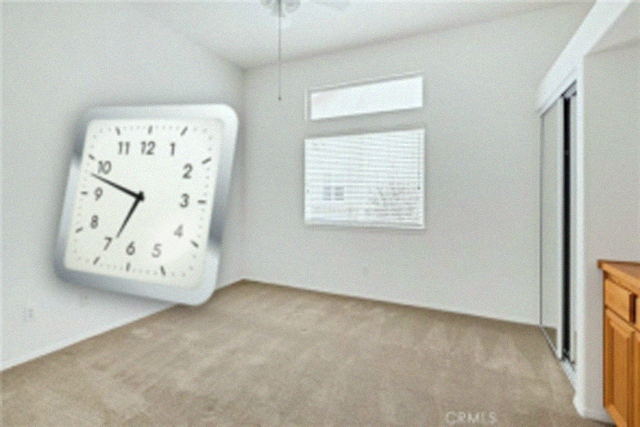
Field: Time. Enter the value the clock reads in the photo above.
6:48
